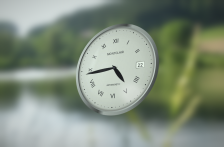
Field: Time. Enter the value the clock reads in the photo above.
4:44
